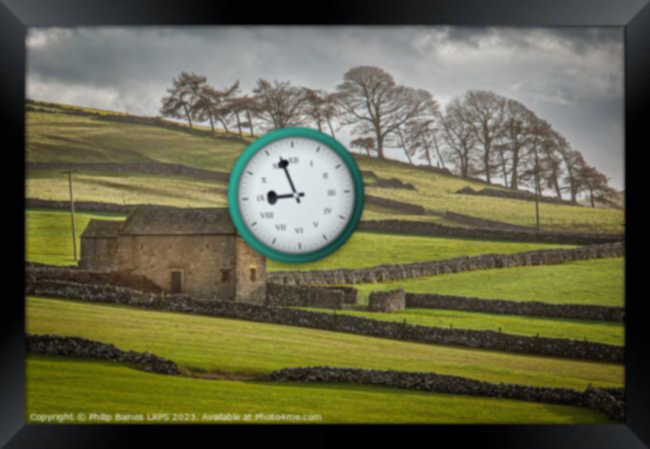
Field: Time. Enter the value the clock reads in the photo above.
8:57
